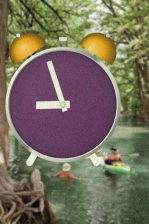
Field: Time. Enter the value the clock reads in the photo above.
8:57
